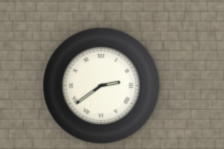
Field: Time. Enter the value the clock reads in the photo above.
2:39
